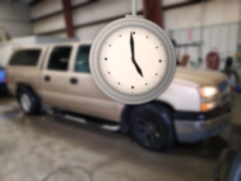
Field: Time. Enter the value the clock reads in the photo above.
4:59
